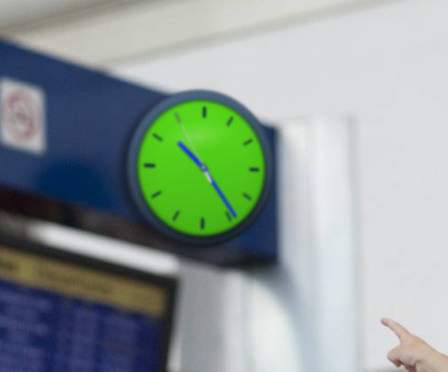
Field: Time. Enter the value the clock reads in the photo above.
10:23:55
